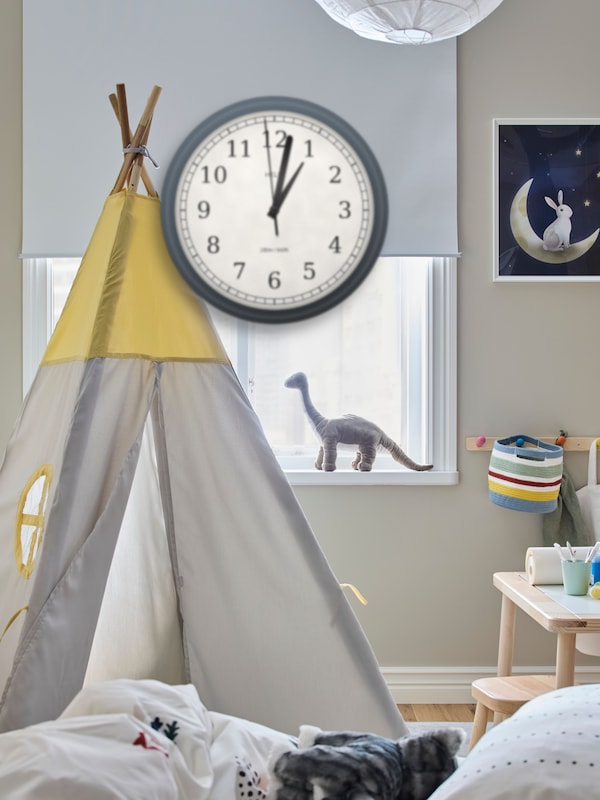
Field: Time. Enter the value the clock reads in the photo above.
1:01:59
